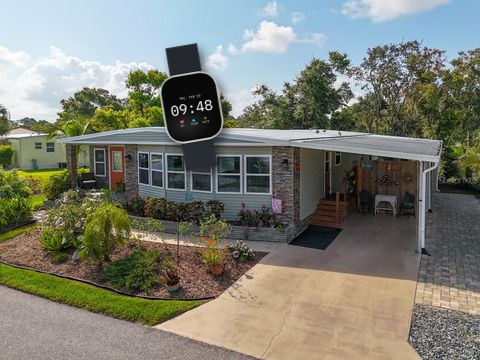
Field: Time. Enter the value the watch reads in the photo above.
9:48
